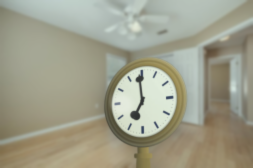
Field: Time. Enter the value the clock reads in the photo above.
6:59
